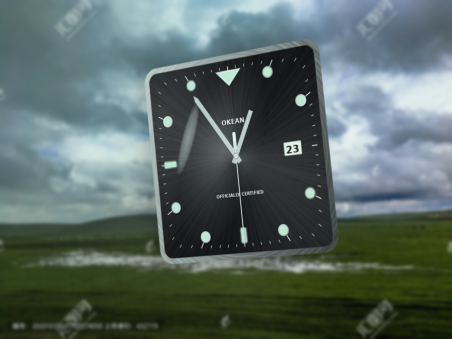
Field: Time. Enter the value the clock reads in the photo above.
12:54:30
